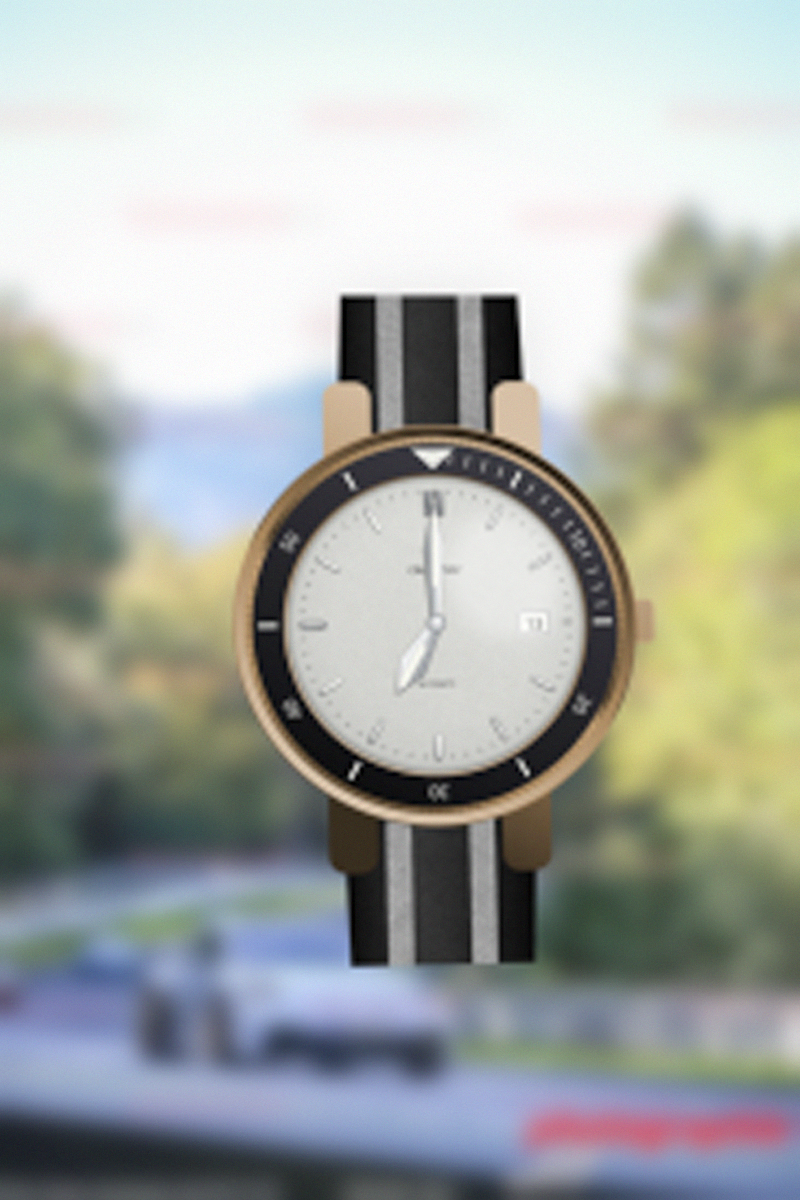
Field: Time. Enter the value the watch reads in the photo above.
7:00
